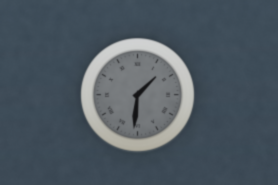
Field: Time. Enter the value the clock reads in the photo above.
1:31
